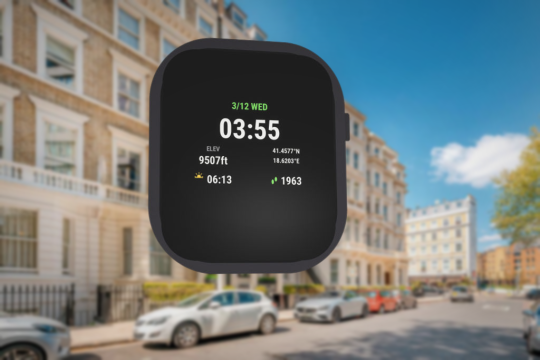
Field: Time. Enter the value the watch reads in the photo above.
3:55
